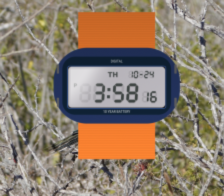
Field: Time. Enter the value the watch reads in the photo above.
3:58:16
